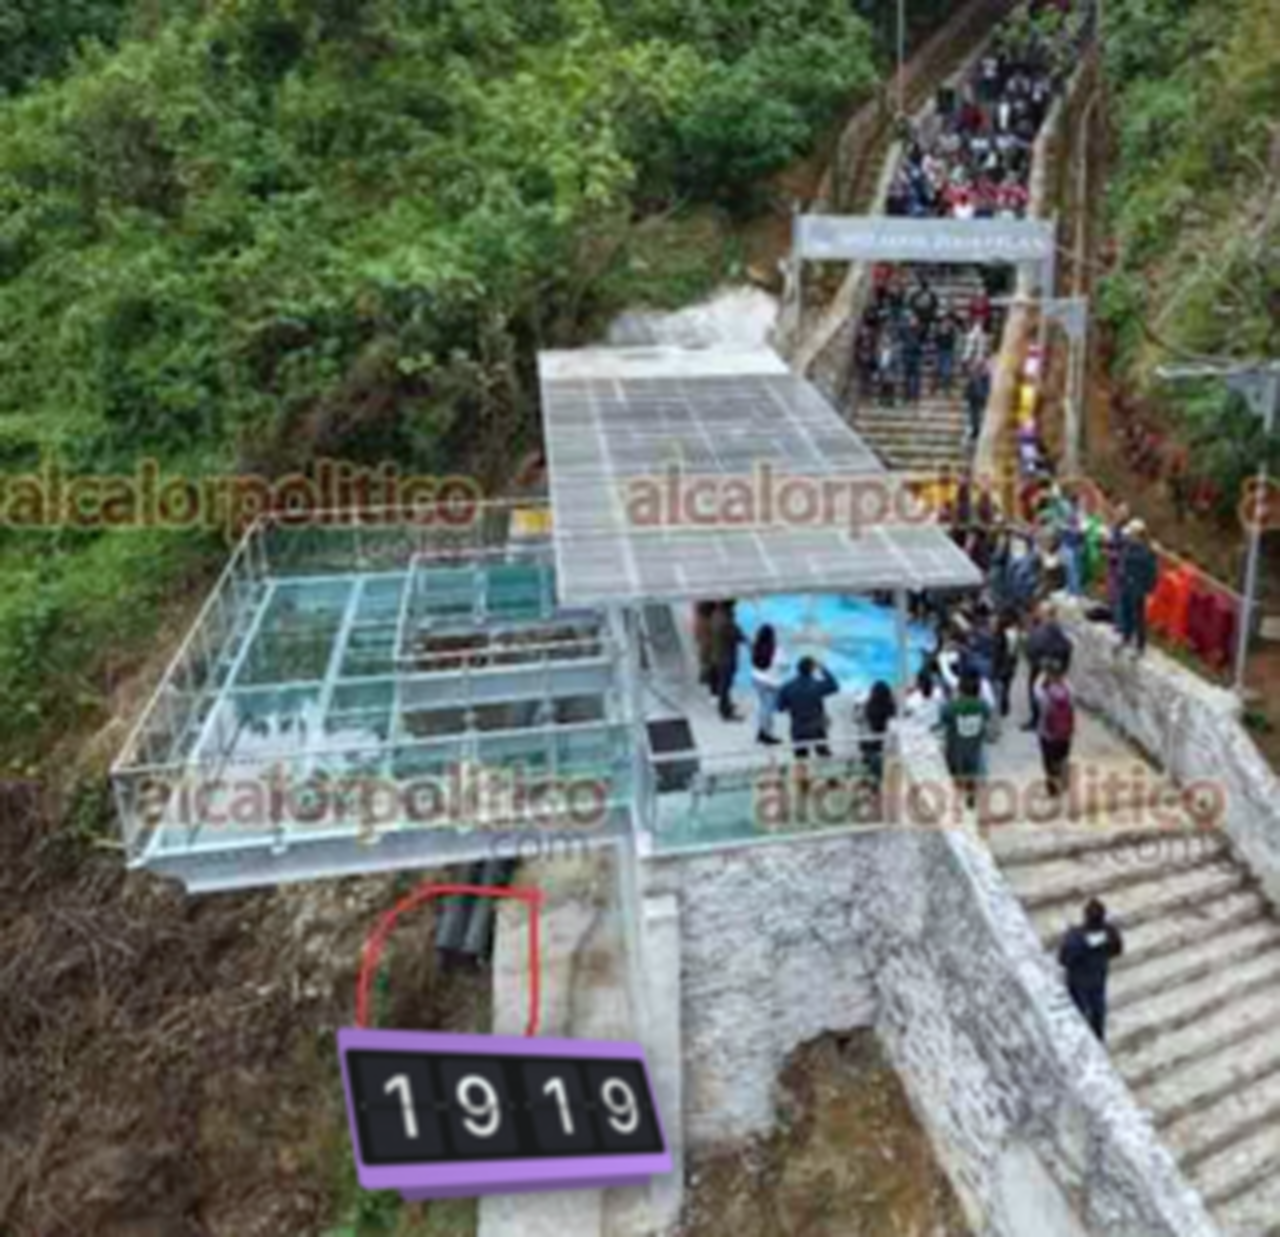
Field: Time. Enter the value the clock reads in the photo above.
19:19
